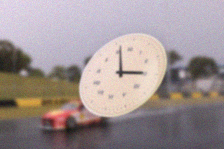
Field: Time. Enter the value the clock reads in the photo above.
2:56
